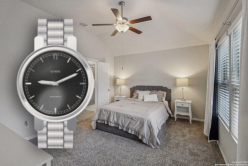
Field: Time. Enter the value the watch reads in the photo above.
9:11
